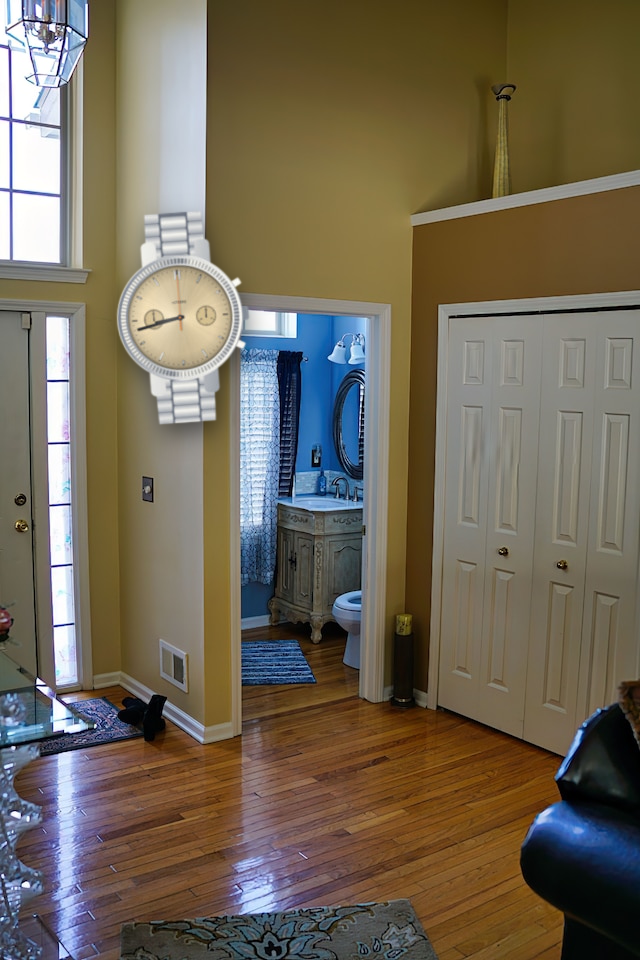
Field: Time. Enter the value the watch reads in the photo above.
8:43
